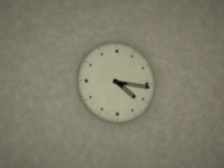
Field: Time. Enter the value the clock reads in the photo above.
4:16
